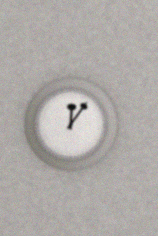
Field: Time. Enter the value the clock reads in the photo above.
12:06
